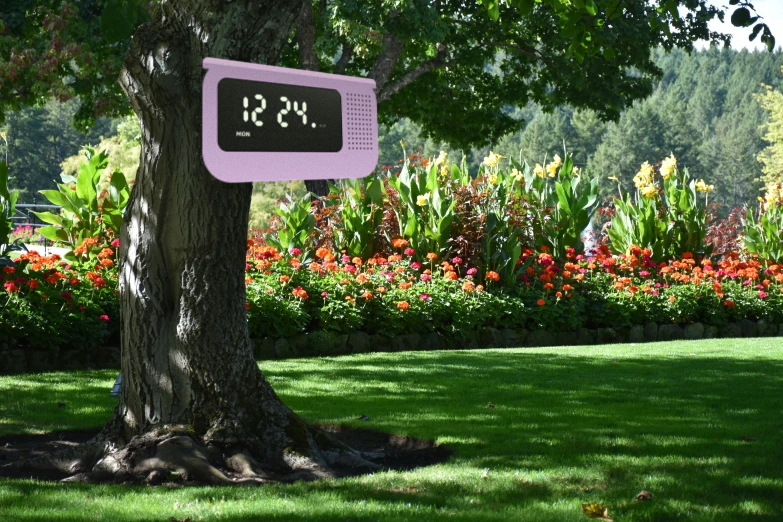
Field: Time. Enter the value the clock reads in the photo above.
12:24
